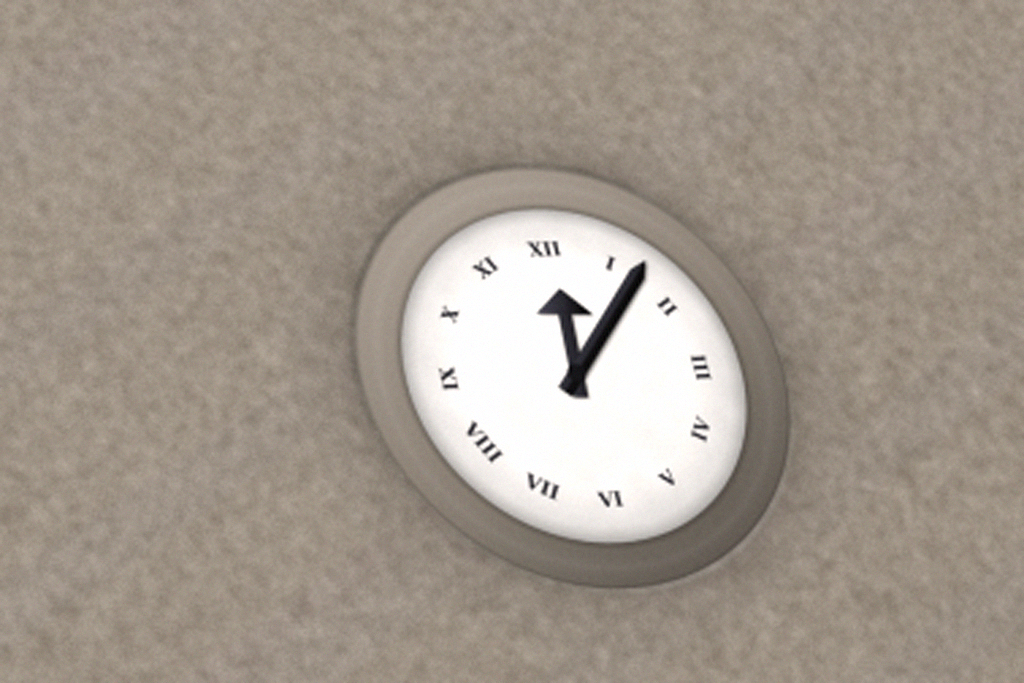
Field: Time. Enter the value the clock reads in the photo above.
12:07
